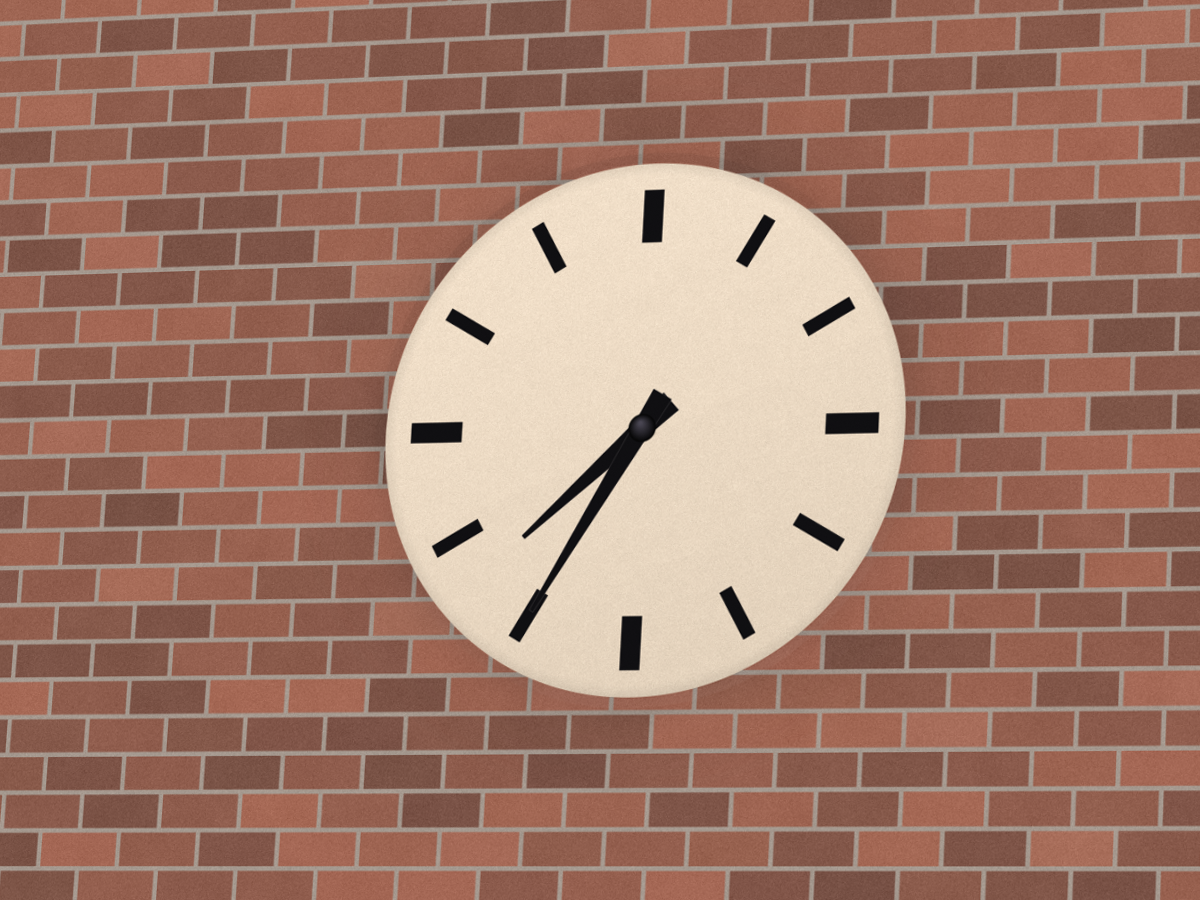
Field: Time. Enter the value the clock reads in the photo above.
7:35
